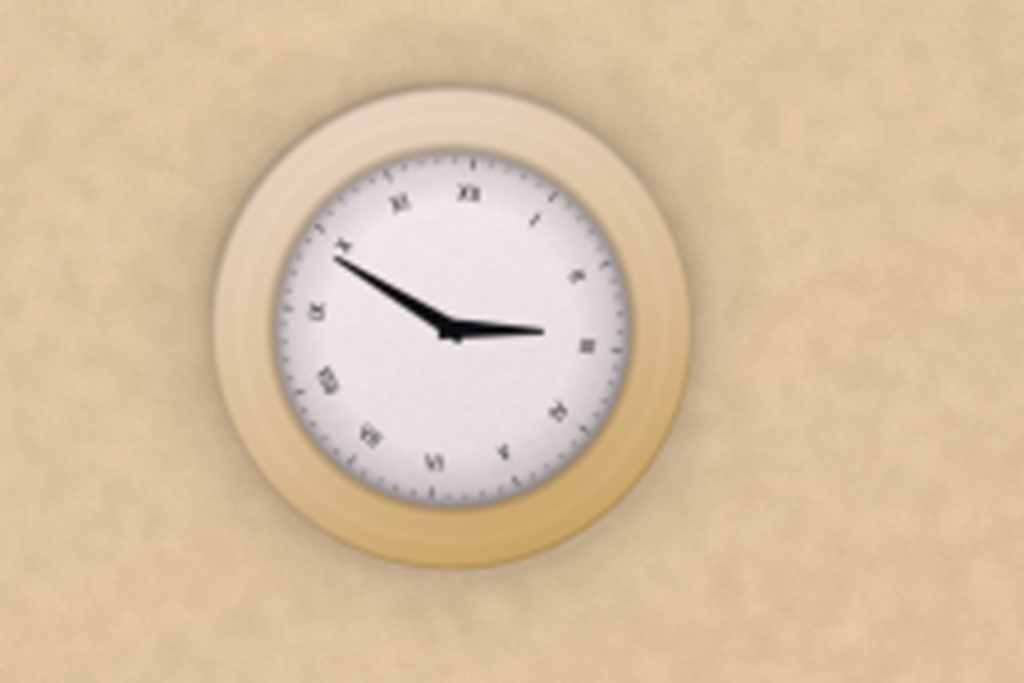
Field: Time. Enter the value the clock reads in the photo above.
2:49
